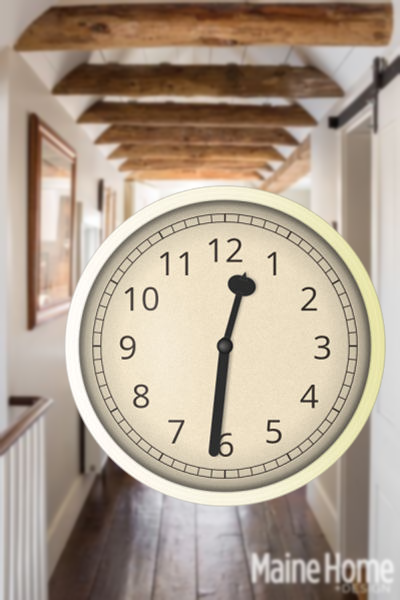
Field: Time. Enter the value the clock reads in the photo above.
12:31
